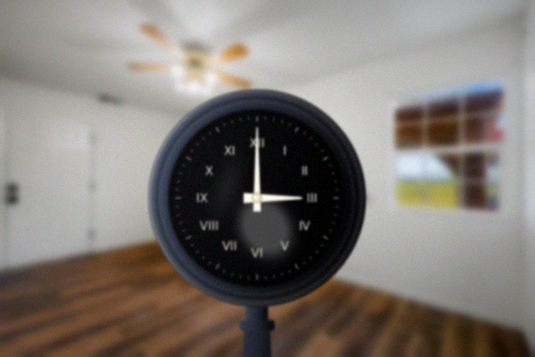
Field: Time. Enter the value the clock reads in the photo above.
3:00
